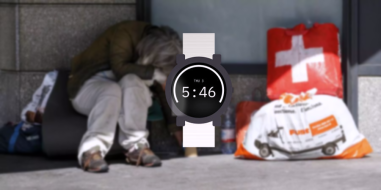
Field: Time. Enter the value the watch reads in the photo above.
5:46
